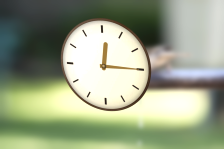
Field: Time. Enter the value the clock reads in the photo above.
12:15
